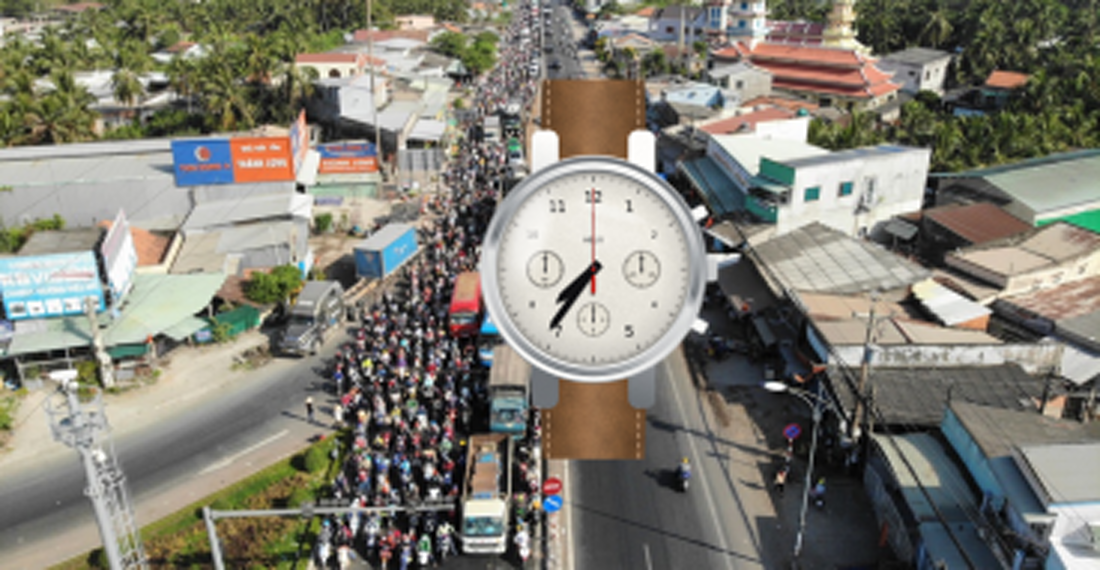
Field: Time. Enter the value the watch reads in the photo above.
7:36
